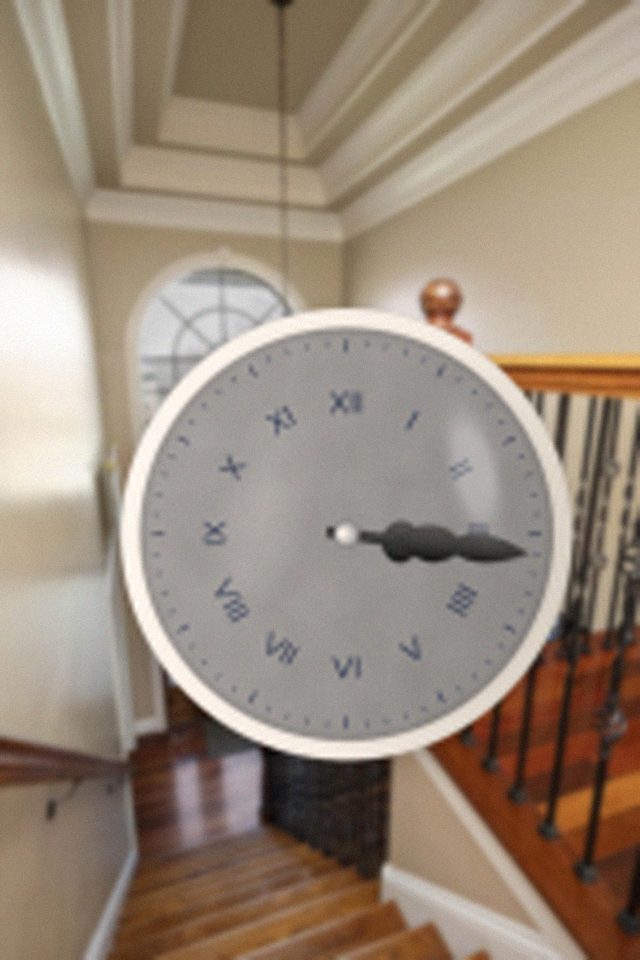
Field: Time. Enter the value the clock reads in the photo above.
3:16
